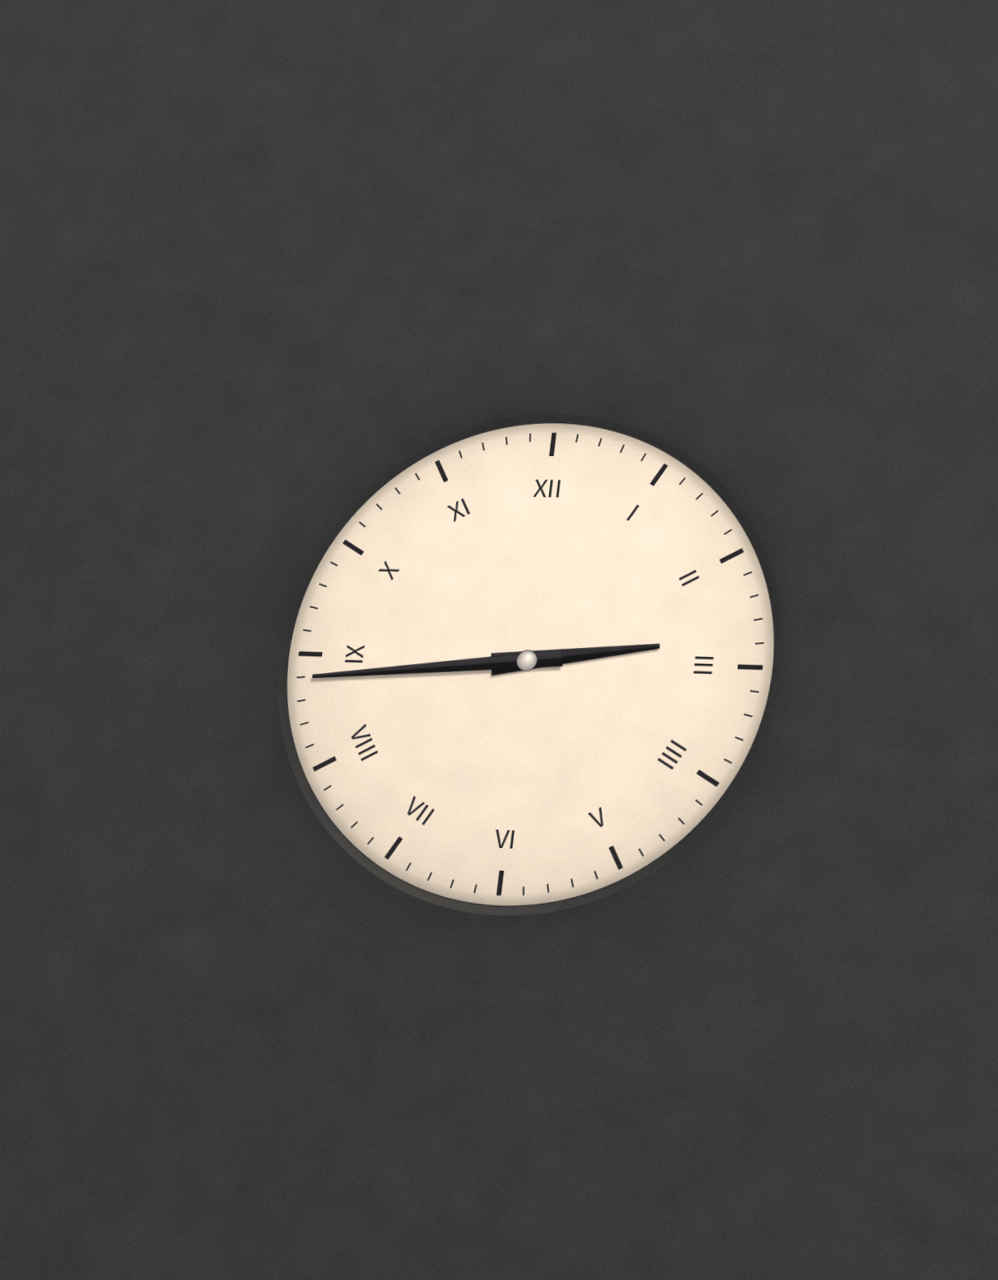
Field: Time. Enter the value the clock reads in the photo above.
2:44
